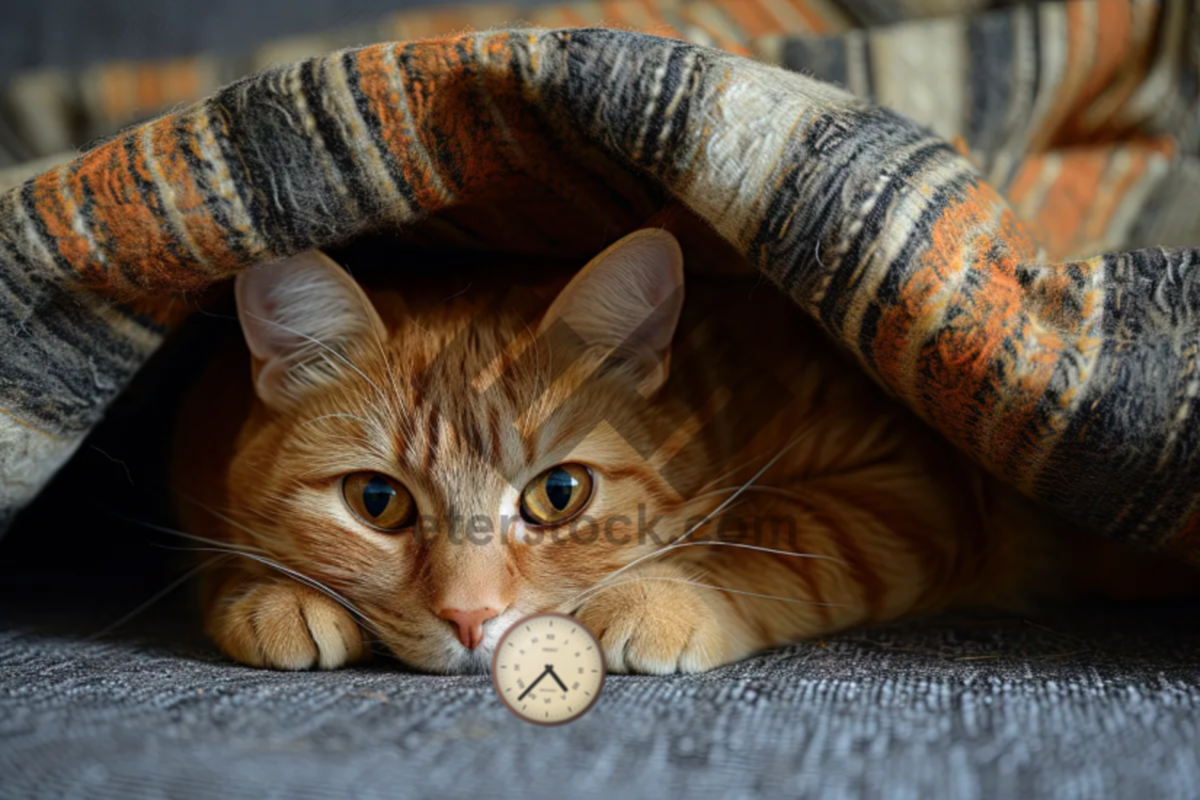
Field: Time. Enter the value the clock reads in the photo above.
4:37
